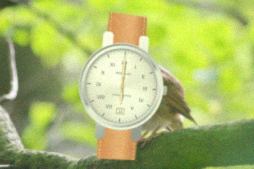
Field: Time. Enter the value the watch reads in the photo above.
6:00
